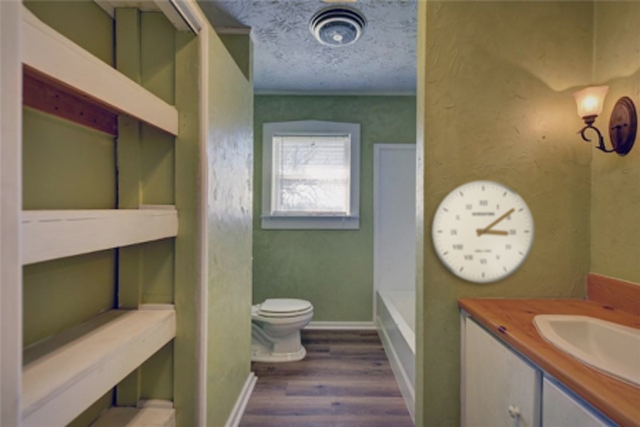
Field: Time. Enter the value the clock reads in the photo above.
3:09
